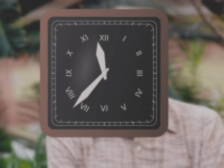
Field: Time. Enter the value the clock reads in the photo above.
11:37
